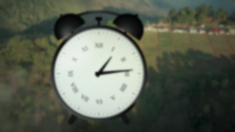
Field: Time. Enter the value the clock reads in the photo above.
1:14
